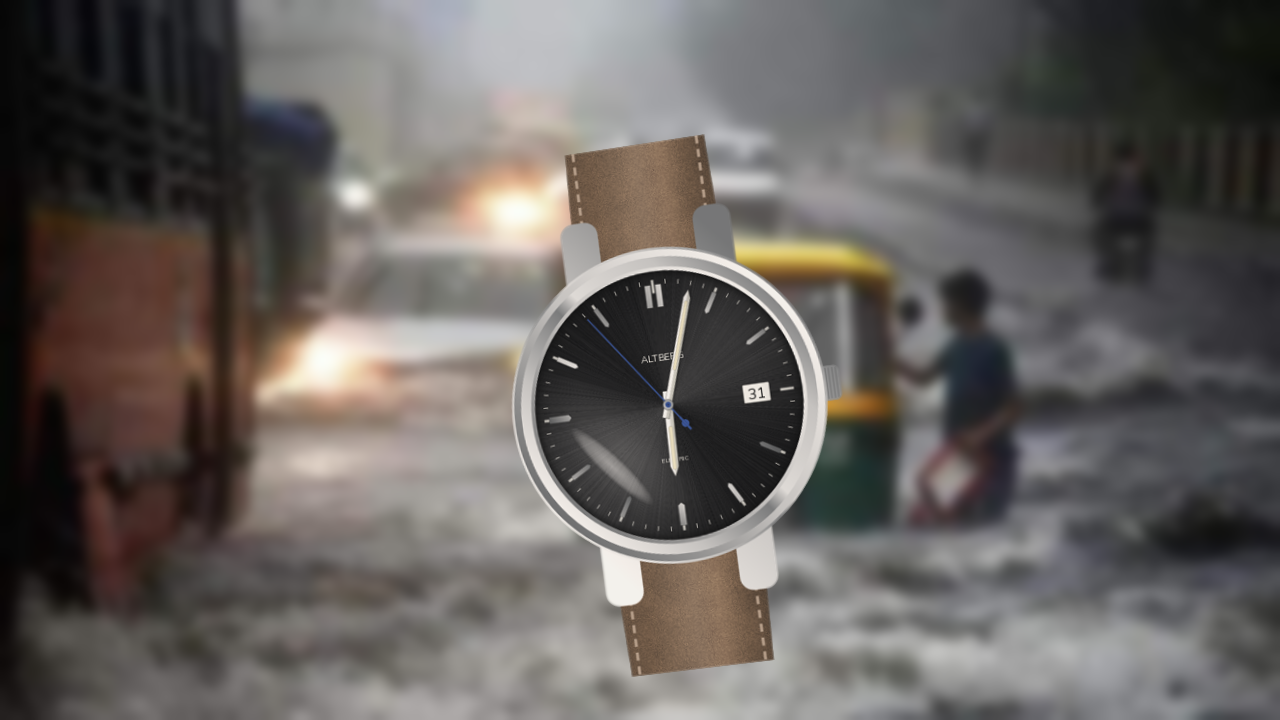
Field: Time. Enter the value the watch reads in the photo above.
6:02:54
